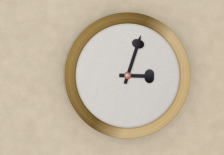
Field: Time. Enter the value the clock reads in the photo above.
3:03
